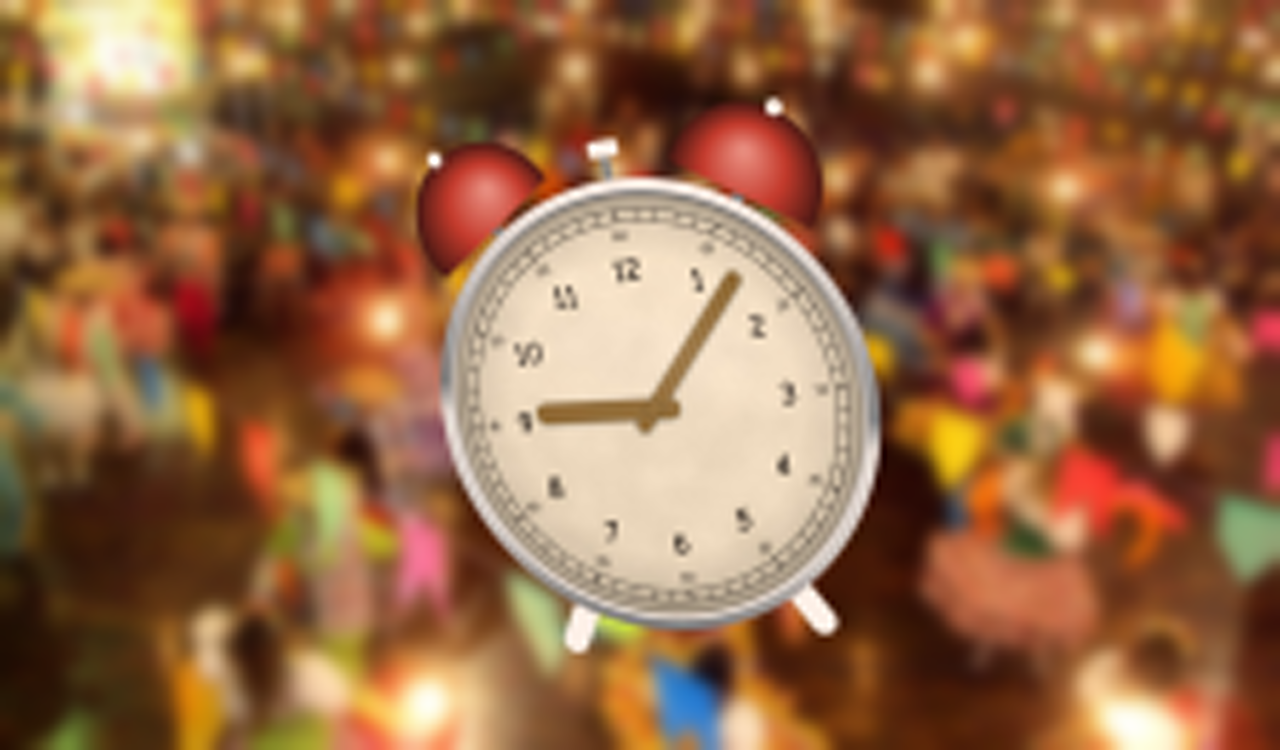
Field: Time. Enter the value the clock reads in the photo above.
9:07
